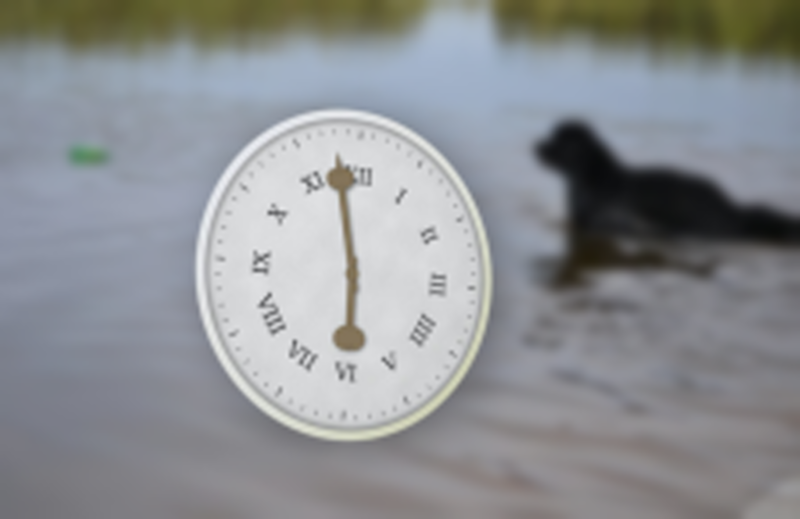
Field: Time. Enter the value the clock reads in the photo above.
5:58
